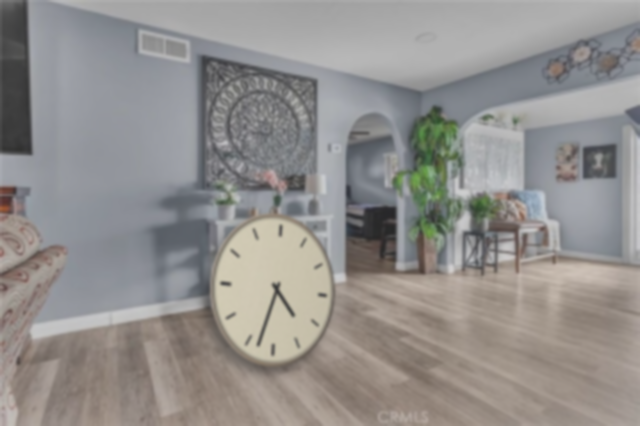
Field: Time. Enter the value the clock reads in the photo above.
4:33
